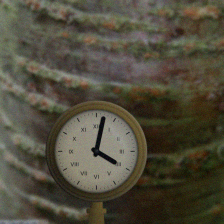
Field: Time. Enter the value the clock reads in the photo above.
4:02
